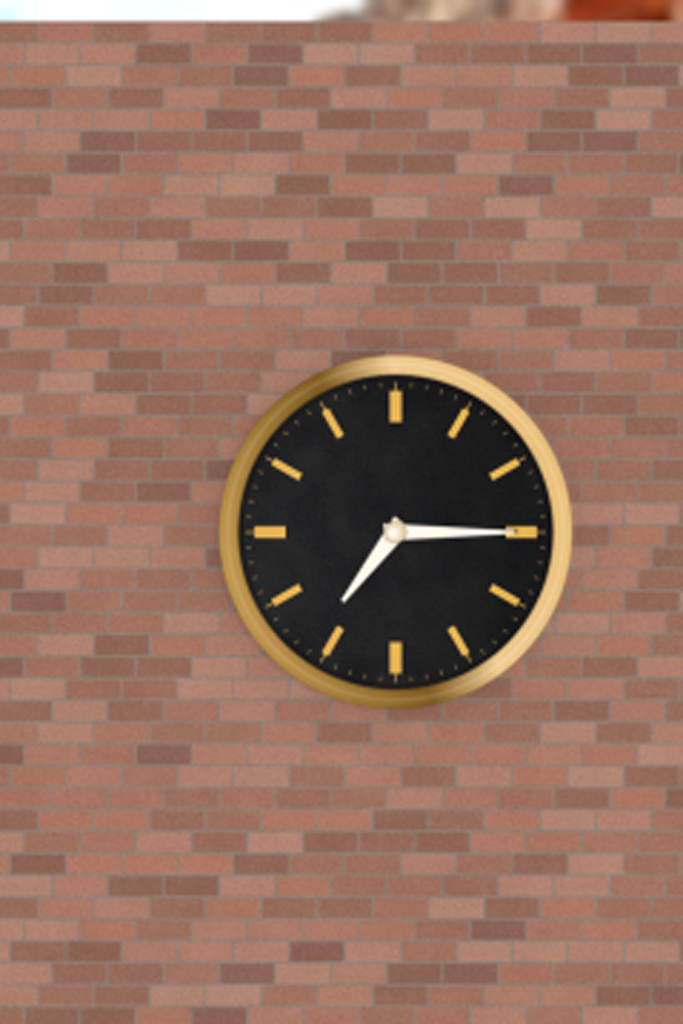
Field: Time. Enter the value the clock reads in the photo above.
7:15
